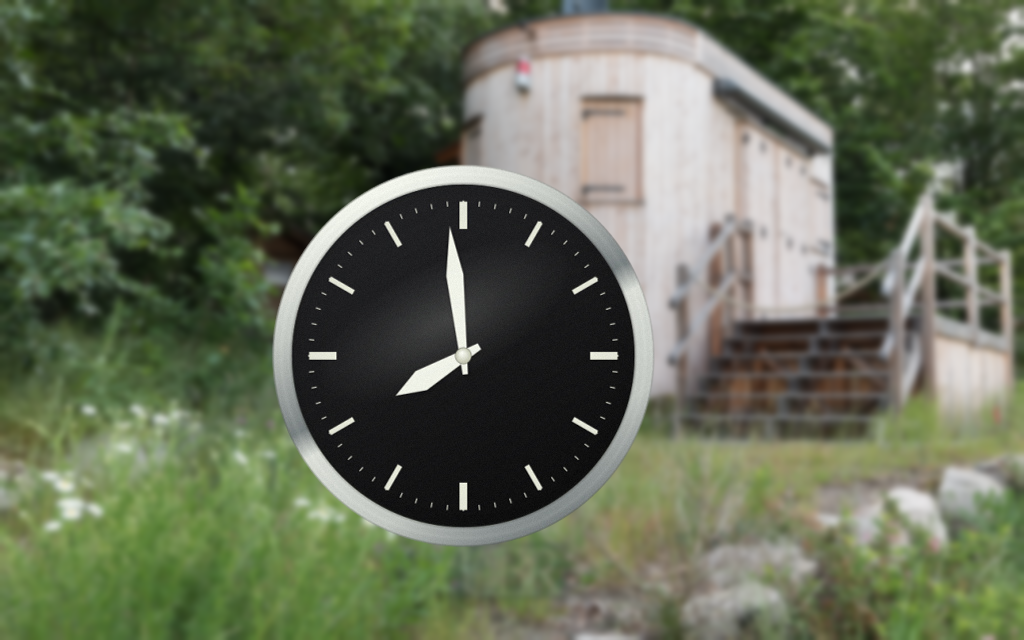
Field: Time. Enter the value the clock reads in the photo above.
7:59
